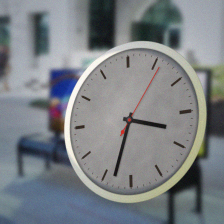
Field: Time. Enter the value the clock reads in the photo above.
3:33:06
